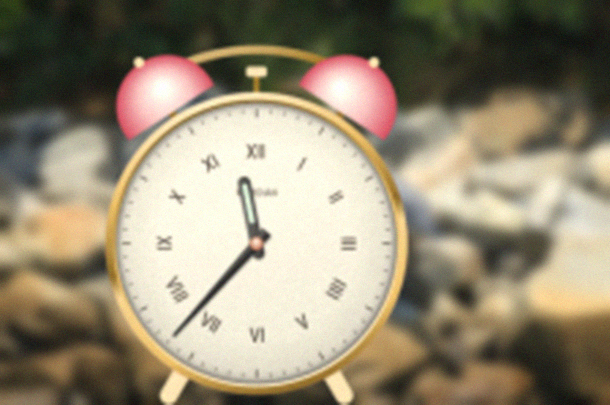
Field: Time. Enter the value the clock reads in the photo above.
11:37
